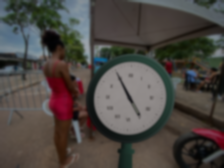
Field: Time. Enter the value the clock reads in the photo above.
4:55
